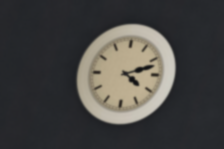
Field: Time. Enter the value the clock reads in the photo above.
4:12
